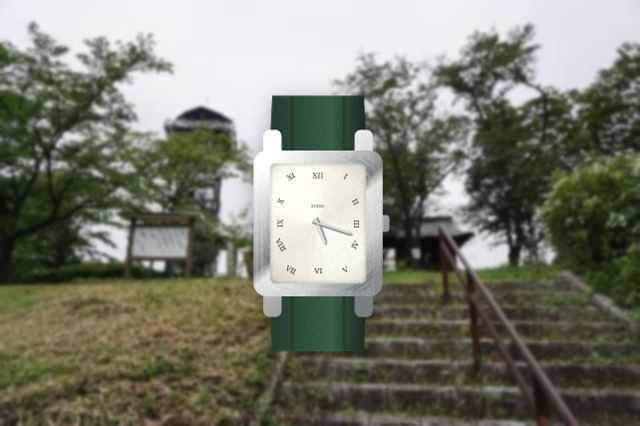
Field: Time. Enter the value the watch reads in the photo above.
5:18
